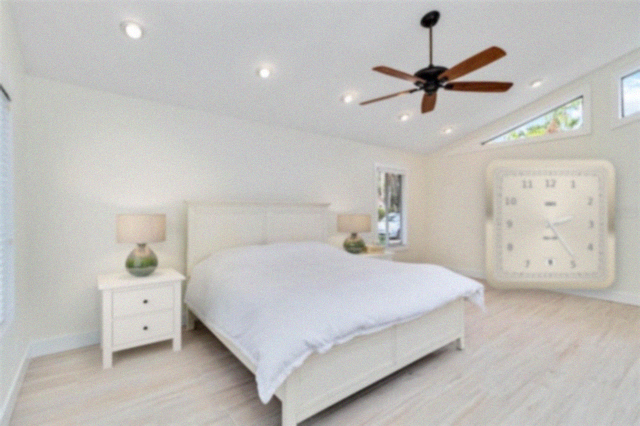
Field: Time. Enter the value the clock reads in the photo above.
2:24
